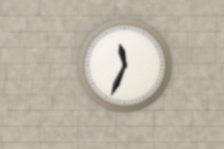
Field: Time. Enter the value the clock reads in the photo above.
11:34
